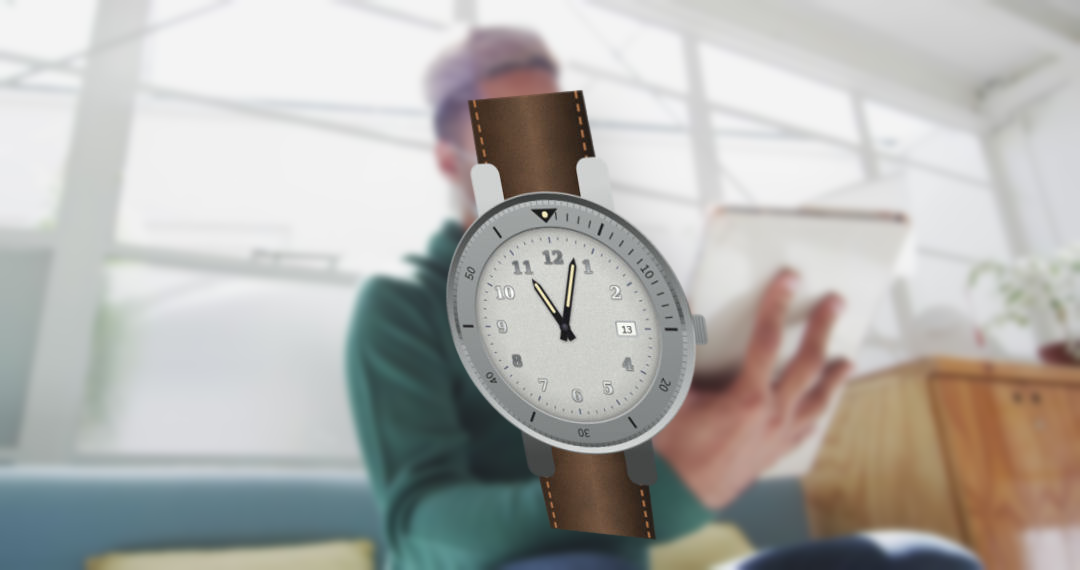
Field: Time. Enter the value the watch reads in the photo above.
11:03
